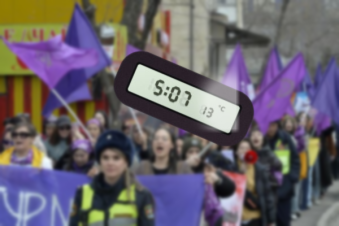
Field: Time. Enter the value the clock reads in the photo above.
5:07
